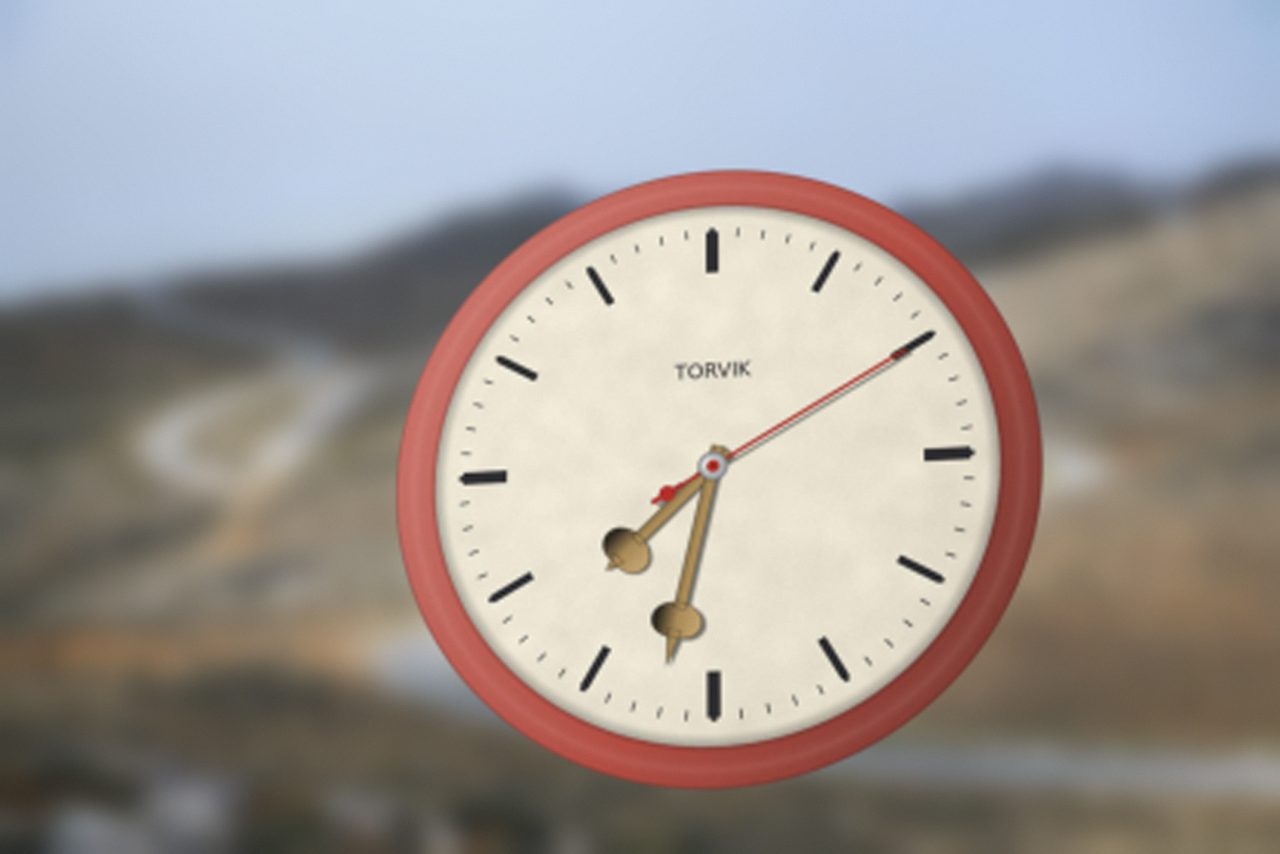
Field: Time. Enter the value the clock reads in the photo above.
7:32:10
